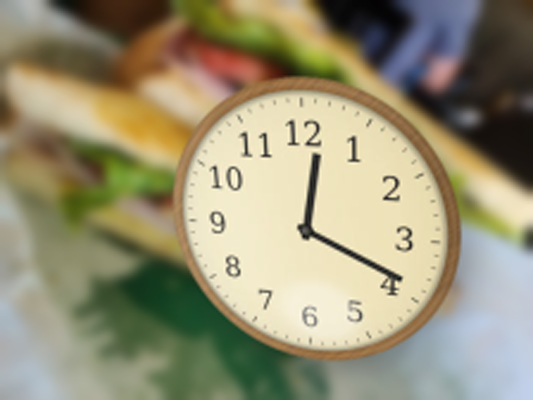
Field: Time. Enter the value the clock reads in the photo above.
12:19
